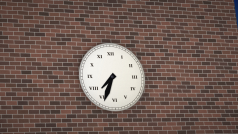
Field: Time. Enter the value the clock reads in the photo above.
7:34
